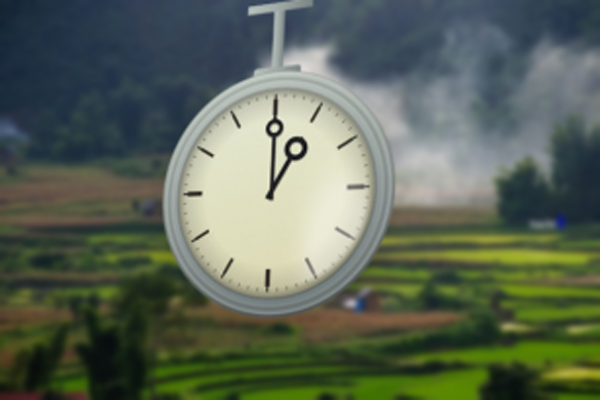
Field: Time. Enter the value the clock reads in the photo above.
1:00
